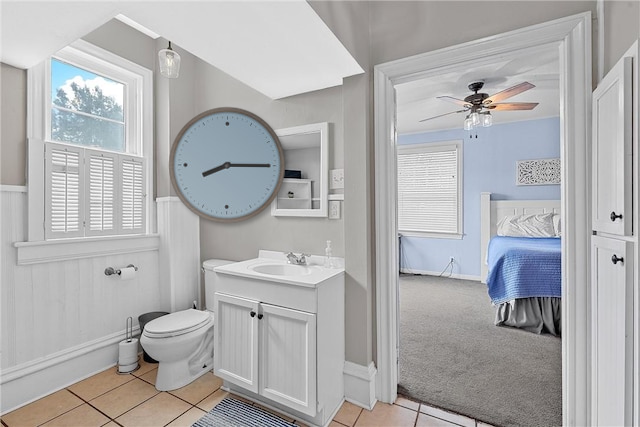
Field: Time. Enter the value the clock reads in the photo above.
8:15
